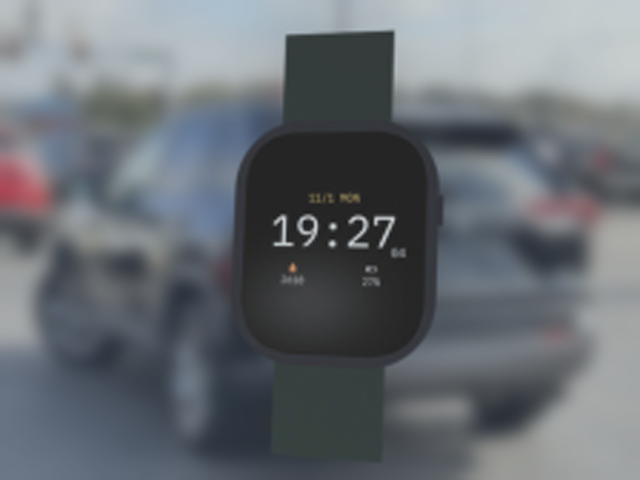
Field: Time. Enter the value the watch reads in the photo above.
19:27
